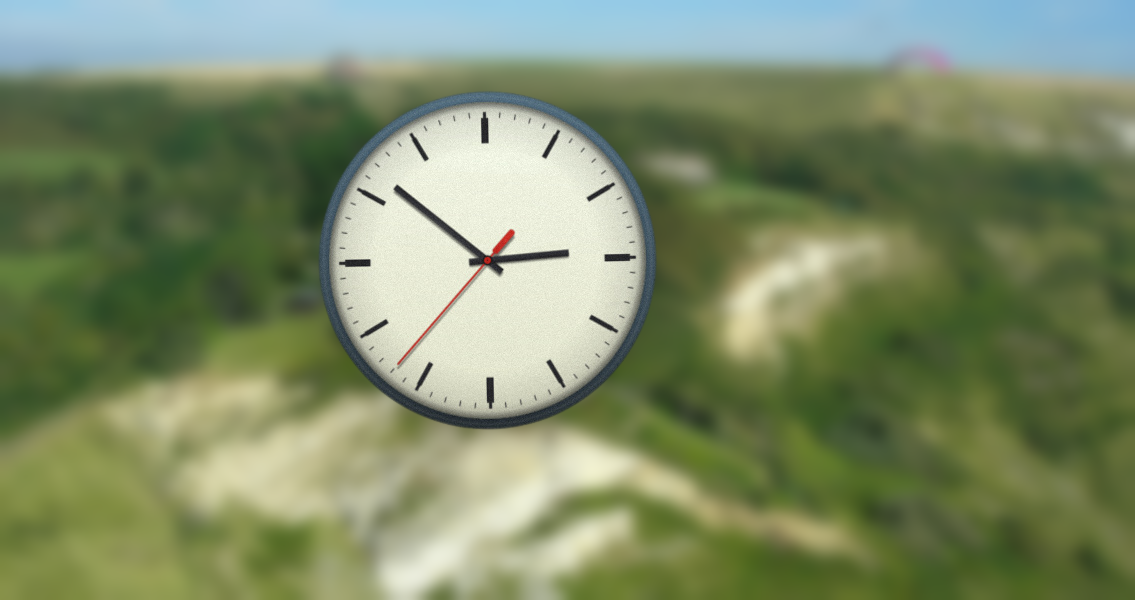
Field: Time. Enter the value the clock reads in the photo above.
2:51:37
